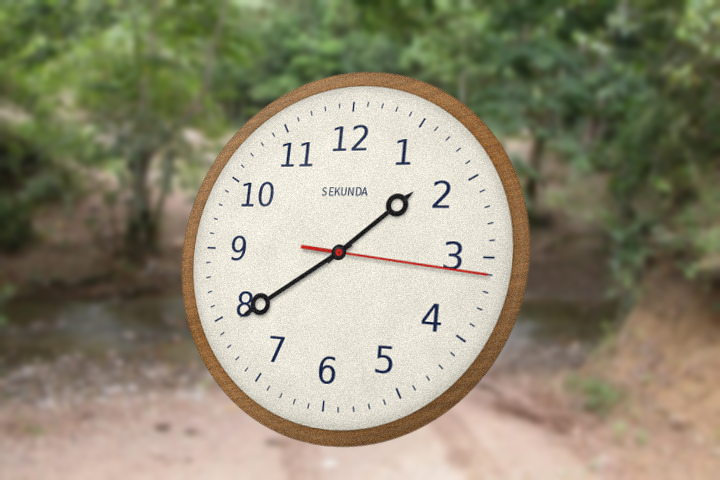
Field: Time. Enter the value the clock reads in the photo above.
1:39:16
